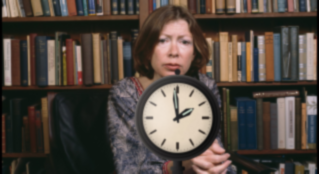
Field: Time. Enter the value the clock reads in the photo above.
1:59
